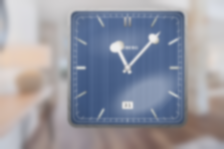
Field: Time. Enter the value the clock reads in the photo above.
11:07
